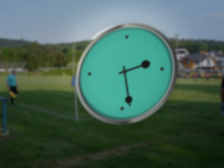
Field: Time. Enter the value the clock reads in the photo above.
2:28
